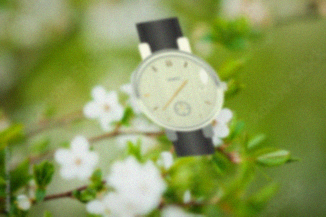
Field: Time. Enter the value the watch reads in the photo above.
1:38
